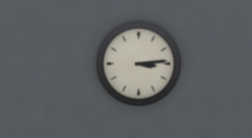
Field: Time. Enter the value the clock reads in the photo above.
3:14
